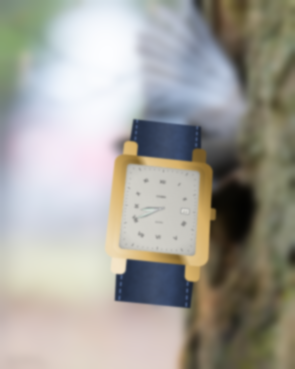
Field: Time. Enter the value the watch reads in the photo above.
8:40
